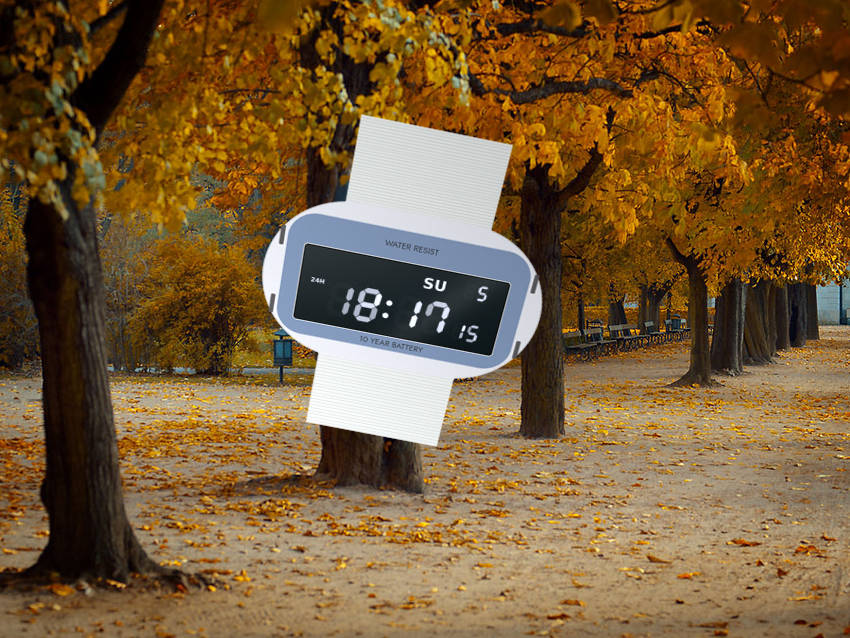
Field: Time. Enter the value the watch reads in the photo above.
18:17:15
